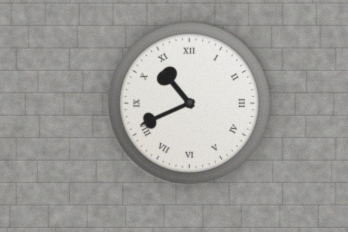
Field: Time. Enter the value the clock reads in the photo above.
10:41
